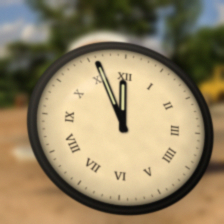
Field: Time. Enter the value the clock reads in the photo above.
11:56
